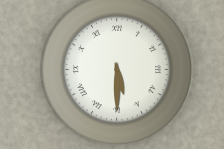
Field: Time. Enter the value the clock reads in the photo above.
5:30
